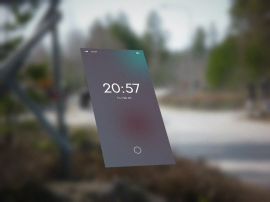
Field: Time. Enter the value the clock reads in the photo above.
20:57
